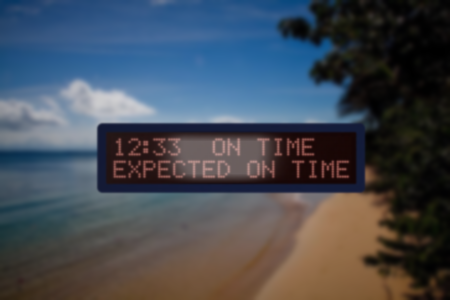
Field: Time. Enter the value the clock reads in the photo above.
12:33
